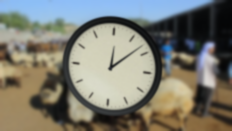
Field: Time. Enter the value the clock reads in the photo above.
12:08
